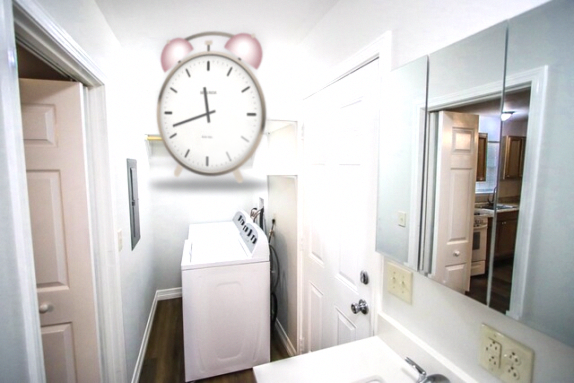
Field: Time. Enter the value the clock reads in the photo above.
11:42
